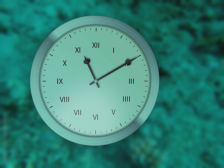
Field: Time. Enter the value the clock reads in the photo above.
11:10
